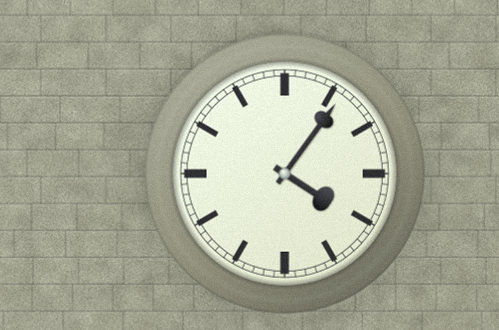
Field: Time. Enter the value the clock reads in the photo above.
4:06
